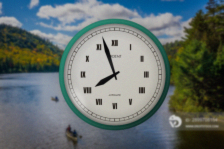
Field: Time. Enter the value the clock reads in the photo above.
7:57
